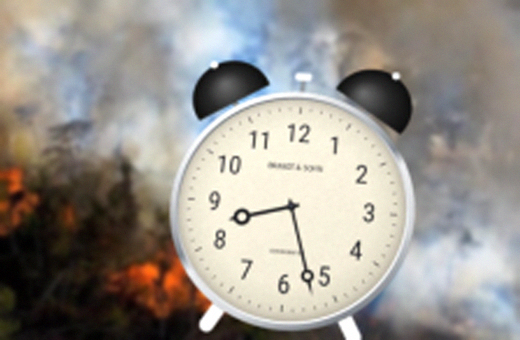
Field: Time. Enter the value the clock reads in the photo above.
8:27
